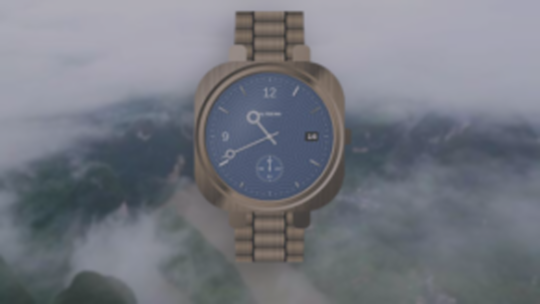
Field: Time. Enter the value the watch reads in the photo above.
10:41
